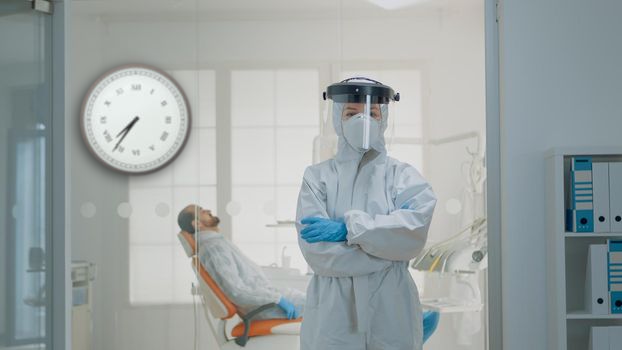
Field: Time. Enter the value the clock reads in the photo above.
7:36
